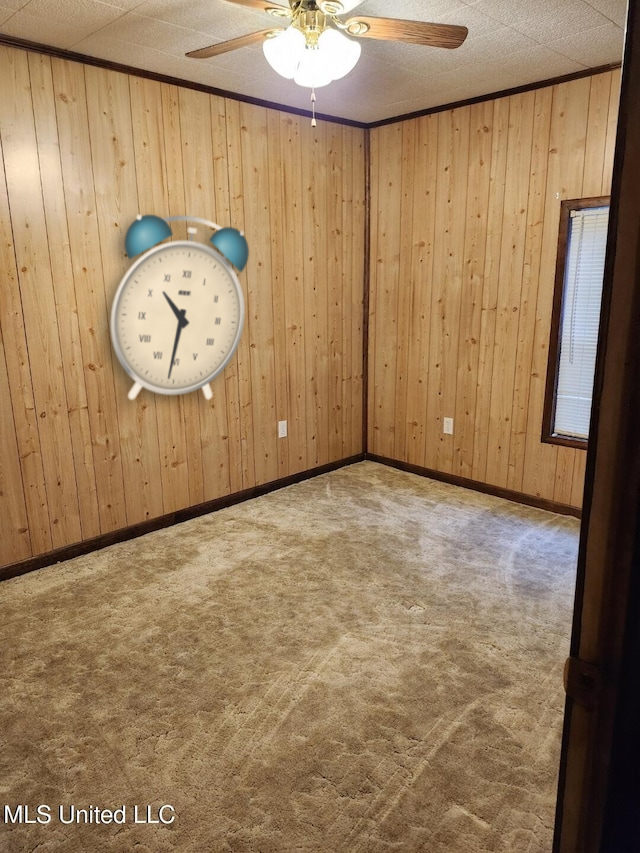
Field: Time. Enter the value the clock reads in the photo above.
10:31
